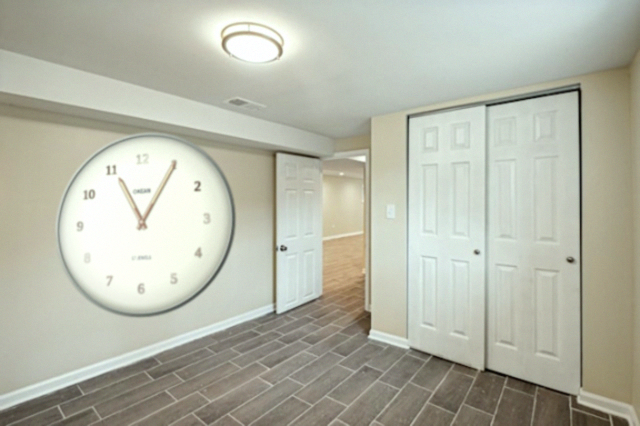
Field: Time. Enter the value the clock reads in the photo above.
11:05
